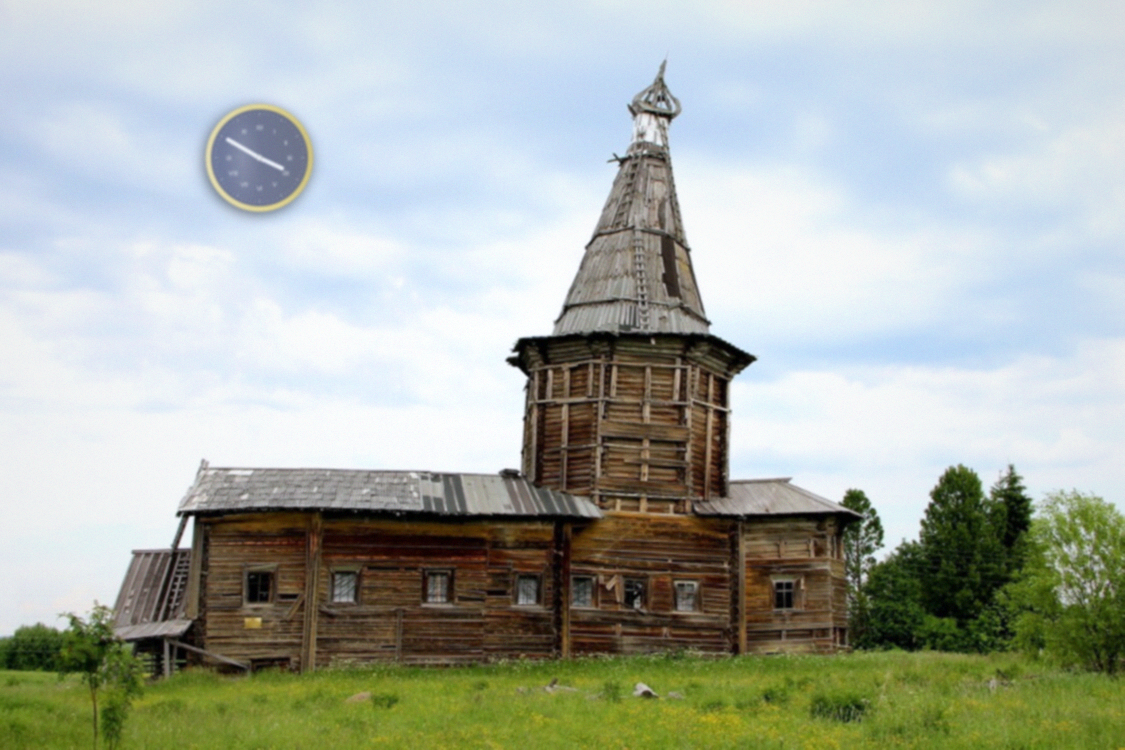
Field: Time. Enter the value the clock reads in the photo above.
3:50
